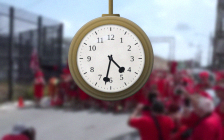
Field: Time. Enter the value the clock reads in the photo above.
4:32
